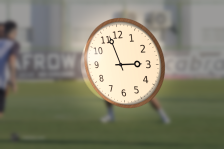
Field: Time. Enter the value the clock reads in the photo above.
2:57
